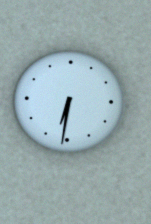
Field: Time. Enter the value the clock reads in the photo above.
6:31
